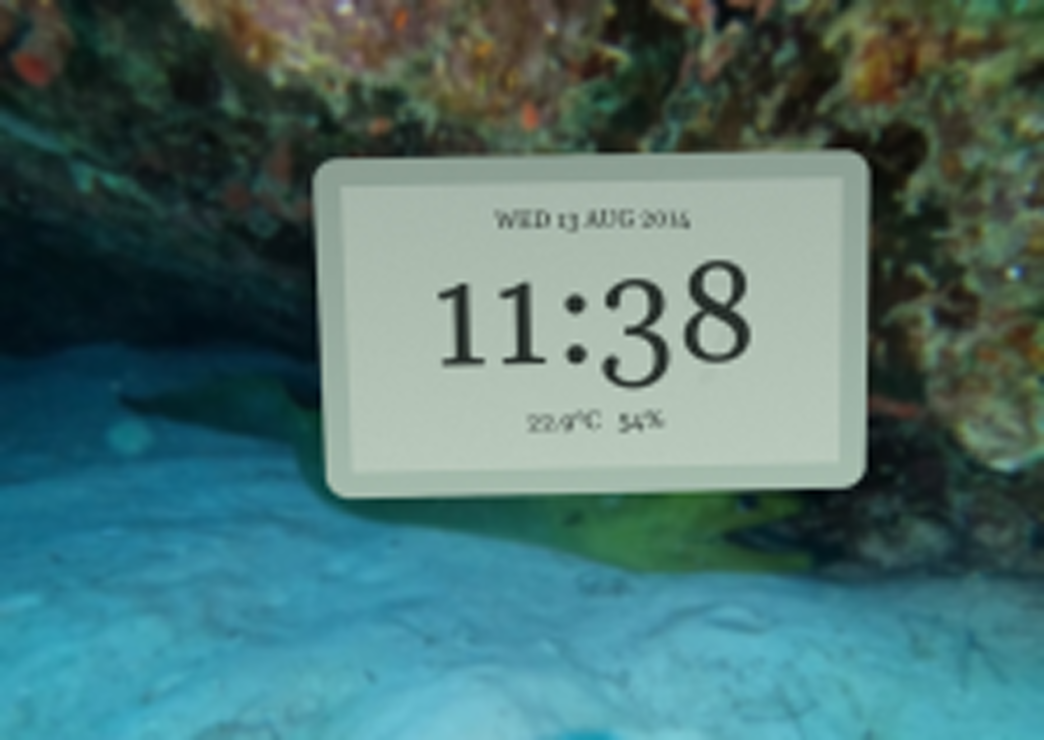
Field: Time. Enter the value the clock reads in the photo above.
11:38
